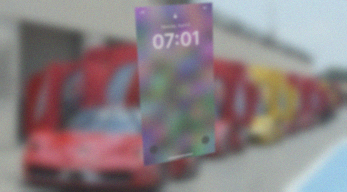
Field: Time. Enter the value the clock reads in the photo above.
7:01
